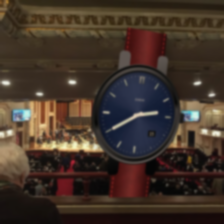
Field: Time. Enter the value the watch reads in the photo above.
2:40
